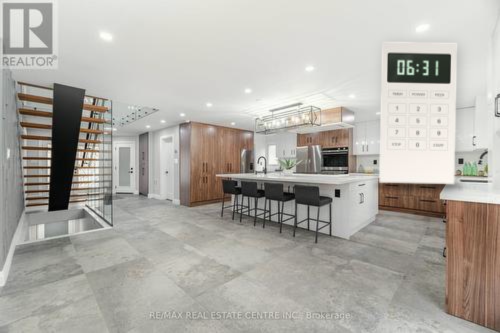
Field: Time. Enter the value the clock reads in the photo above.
6:31
